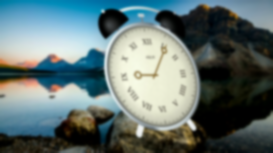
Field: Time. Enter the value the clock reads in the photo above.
9:06
